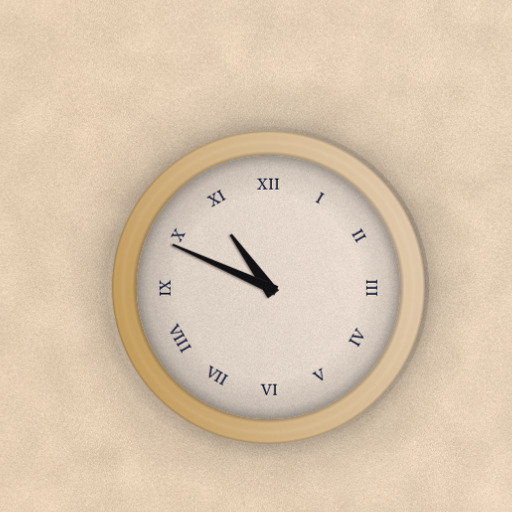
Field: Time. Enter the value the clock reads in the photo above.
10:49
